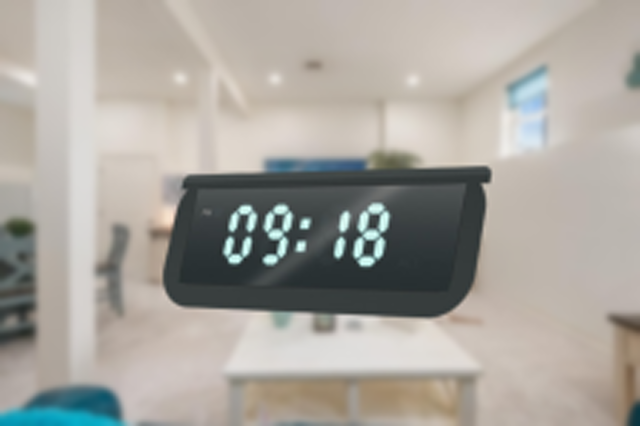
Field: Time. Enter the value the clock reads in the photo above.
9:18
